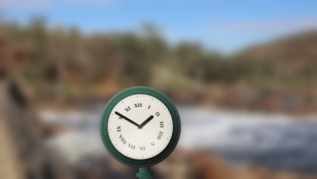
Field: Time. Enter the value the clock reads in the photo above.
1:51
